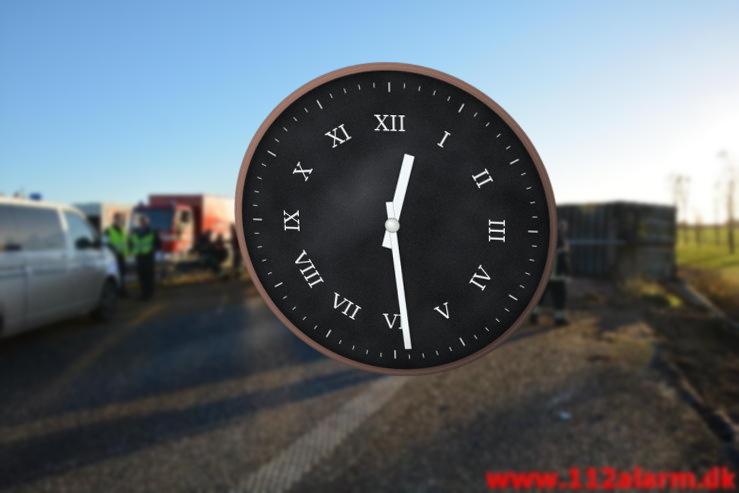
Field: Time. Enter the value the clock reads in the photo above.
12:29
